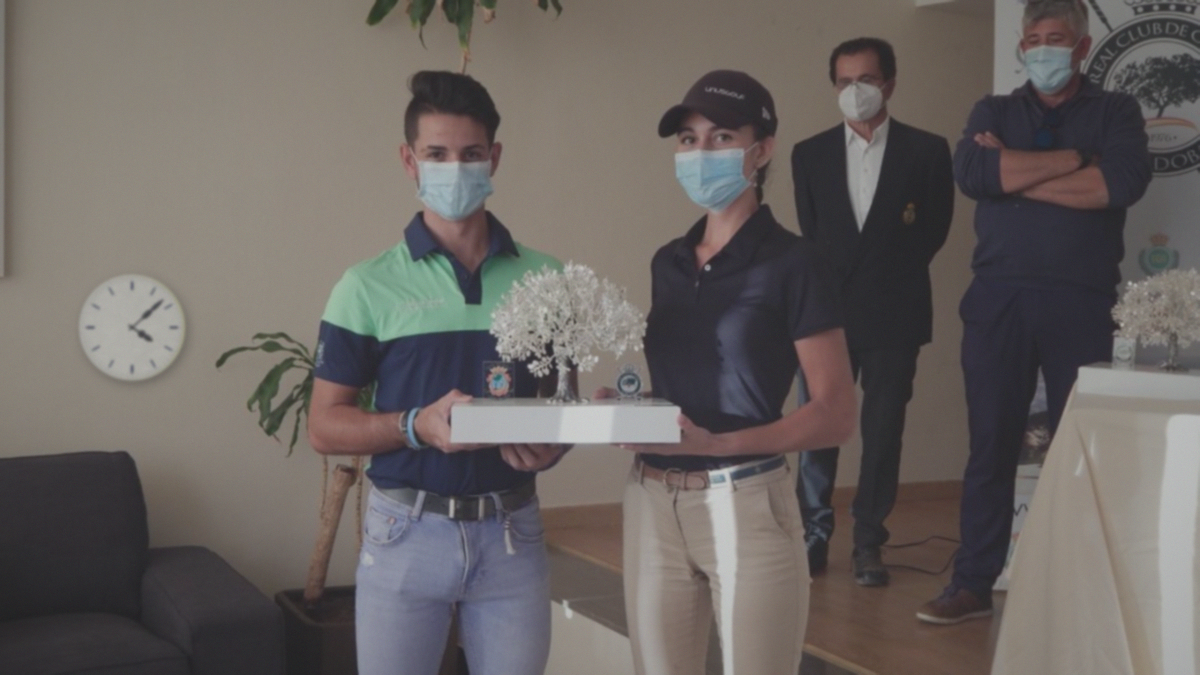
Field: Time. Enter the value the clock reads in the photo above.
4:08
